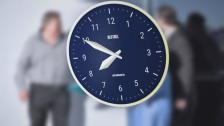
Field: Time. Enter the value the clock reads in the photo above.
7:50
